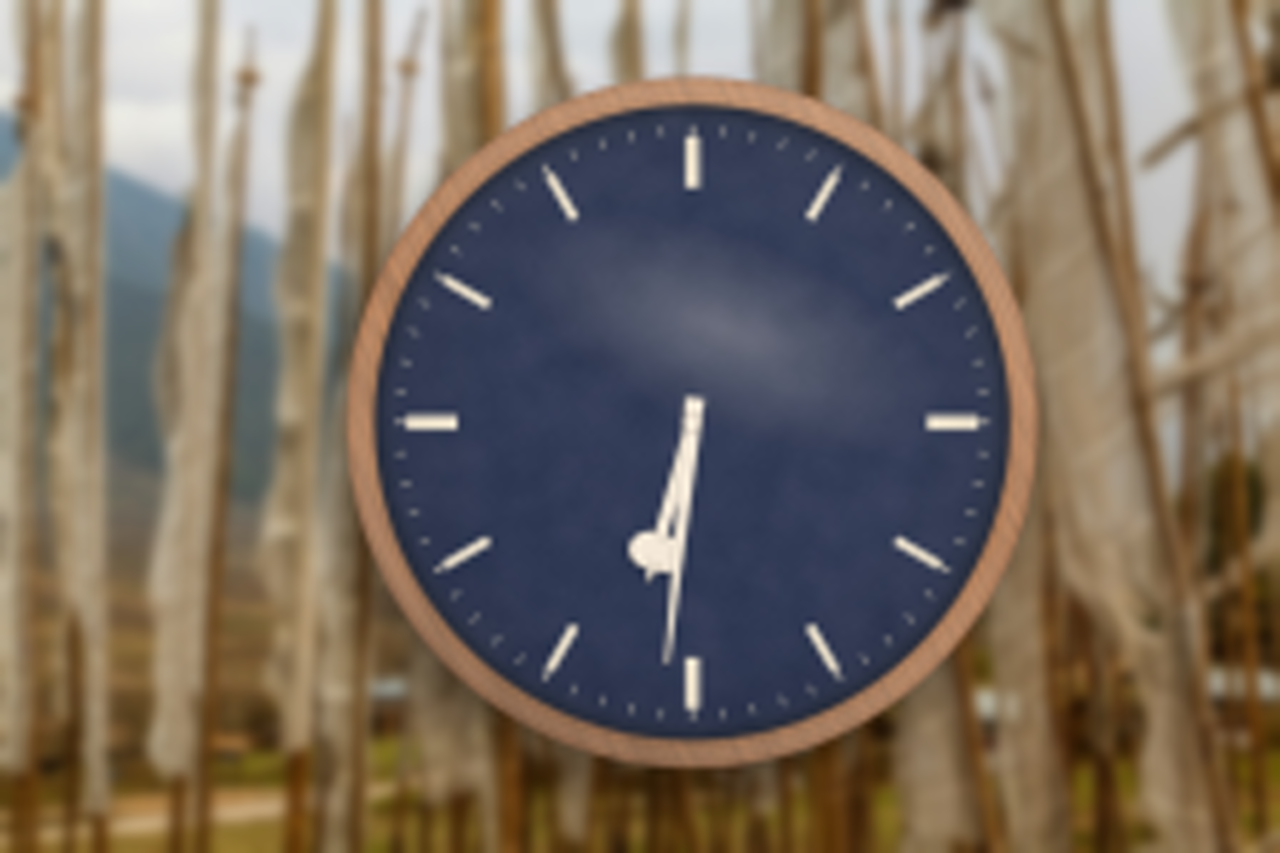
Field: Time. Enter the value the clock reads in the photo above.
6:31
